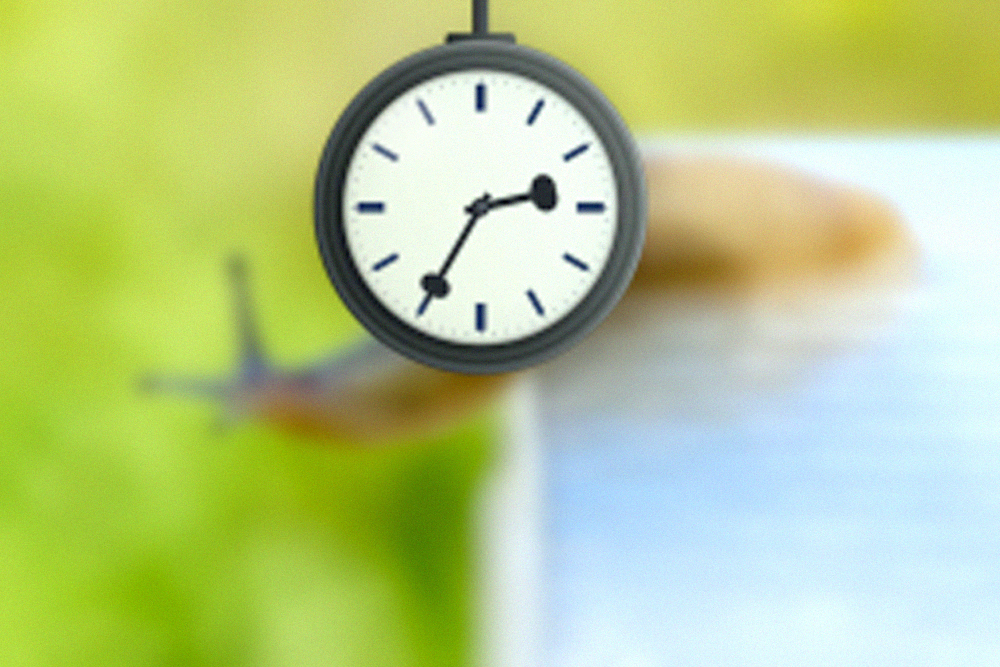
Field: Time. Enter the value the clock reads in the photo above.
2:35
